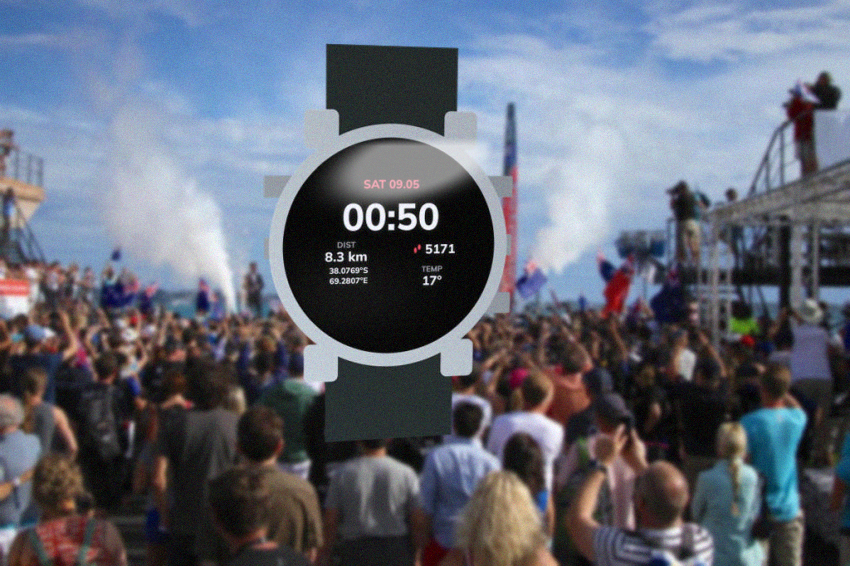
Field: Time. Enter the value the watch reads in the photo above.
0:50
